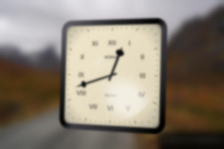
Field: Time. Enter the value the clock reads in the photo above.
12:42
